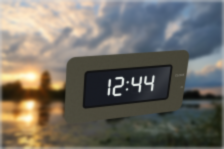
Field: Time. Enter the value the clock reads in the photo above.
12:44
